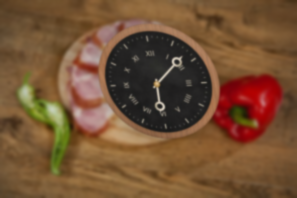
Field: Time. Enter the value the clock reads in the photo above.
6:08
